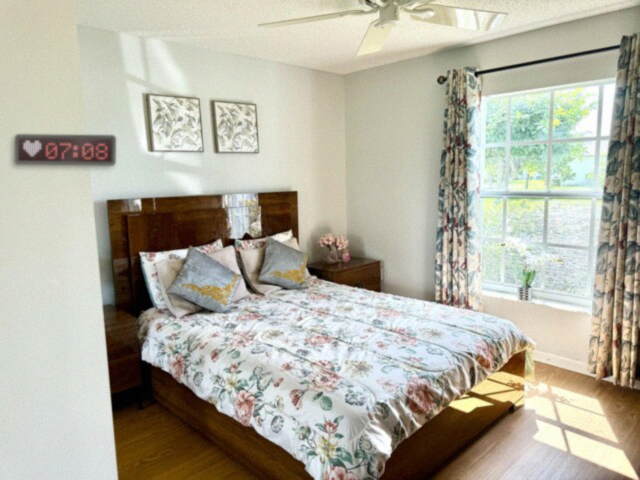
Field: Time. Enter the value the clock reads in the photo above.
7:08
